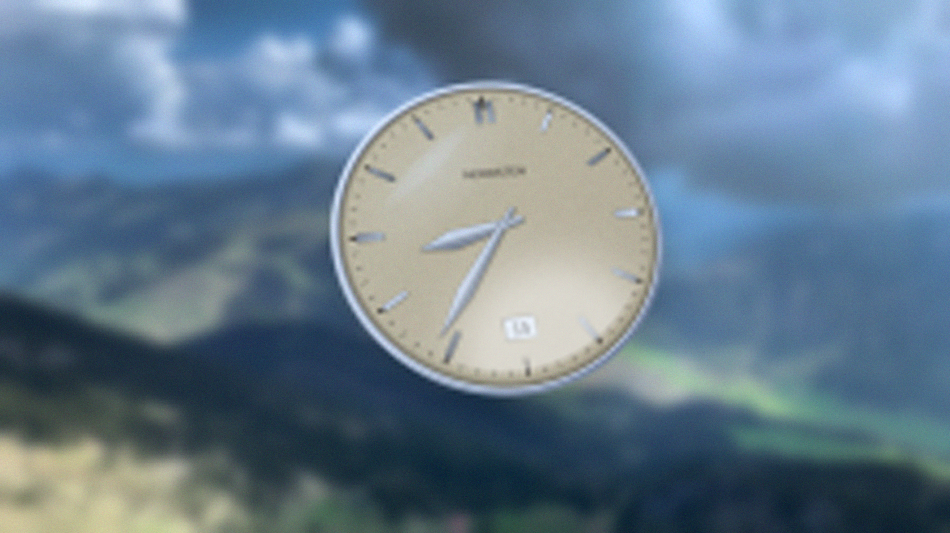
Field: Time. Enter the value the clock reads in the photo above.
8:36
